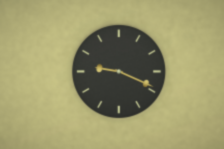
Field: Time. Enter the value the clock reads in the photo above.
9:19
